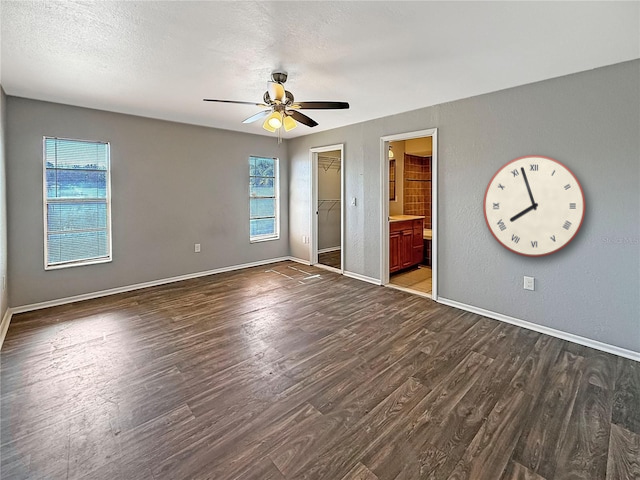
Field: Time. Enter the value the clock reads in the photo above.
7:57
